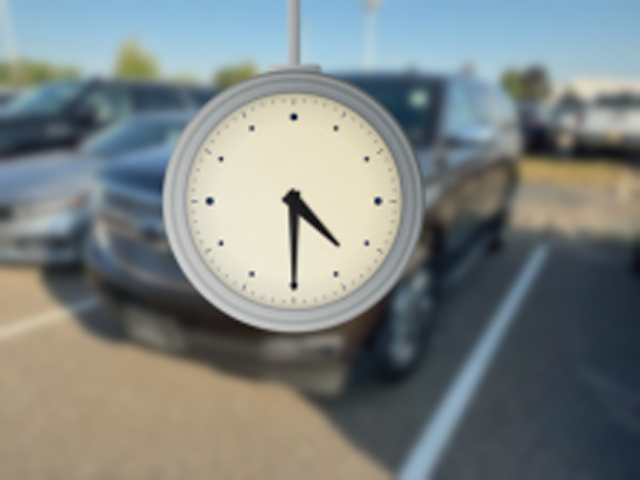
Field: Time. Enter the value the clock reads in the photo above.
4:30
